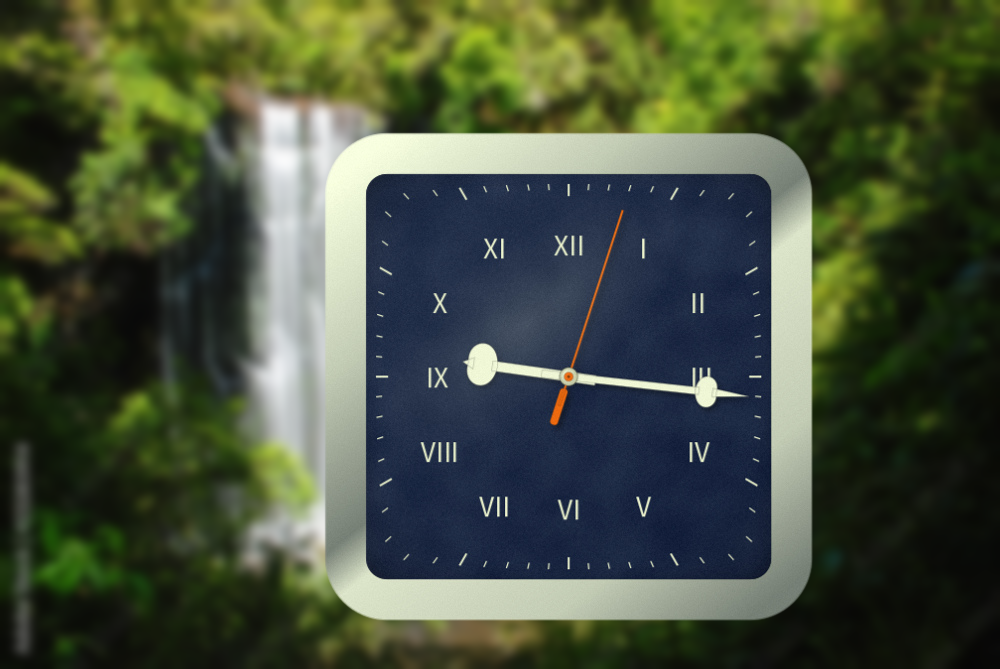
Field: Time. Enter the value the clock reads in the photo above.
9:16:03
